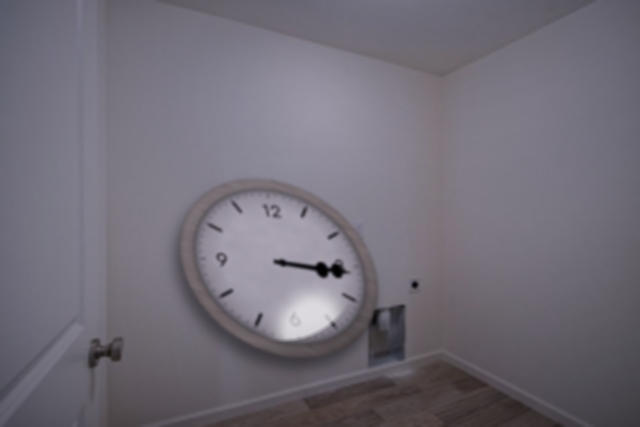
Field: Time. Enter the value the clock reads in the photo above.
3:16
